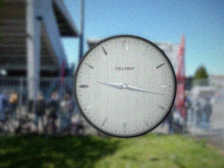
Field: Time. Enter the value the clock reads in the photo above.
9:17
